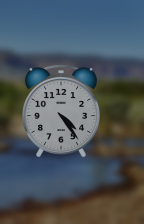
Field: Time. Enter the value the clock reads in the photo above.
4:24
